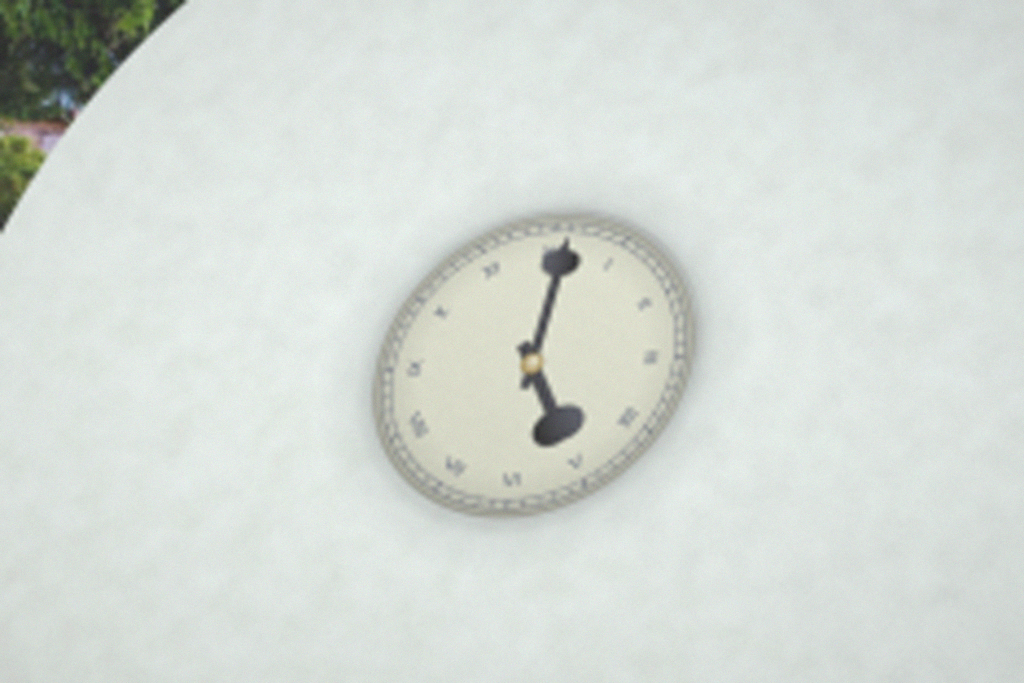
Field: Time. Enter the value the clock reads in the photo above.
5:01
